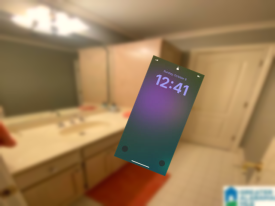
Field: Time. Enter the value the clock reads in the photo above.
12:41
